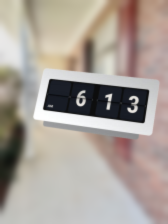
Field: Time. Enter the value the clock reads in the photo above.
6:13
